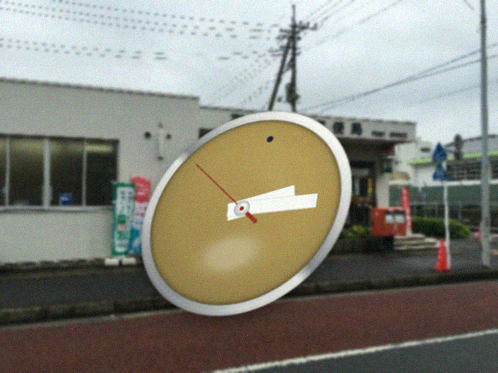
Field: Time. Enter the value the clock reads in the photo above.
2:12:50
